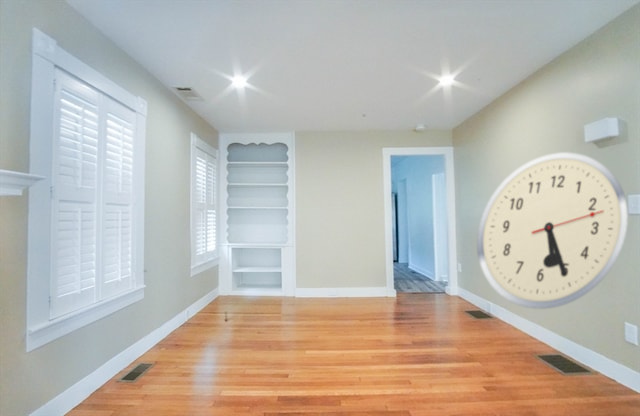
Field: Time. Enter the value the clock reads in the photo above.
5:25:12
